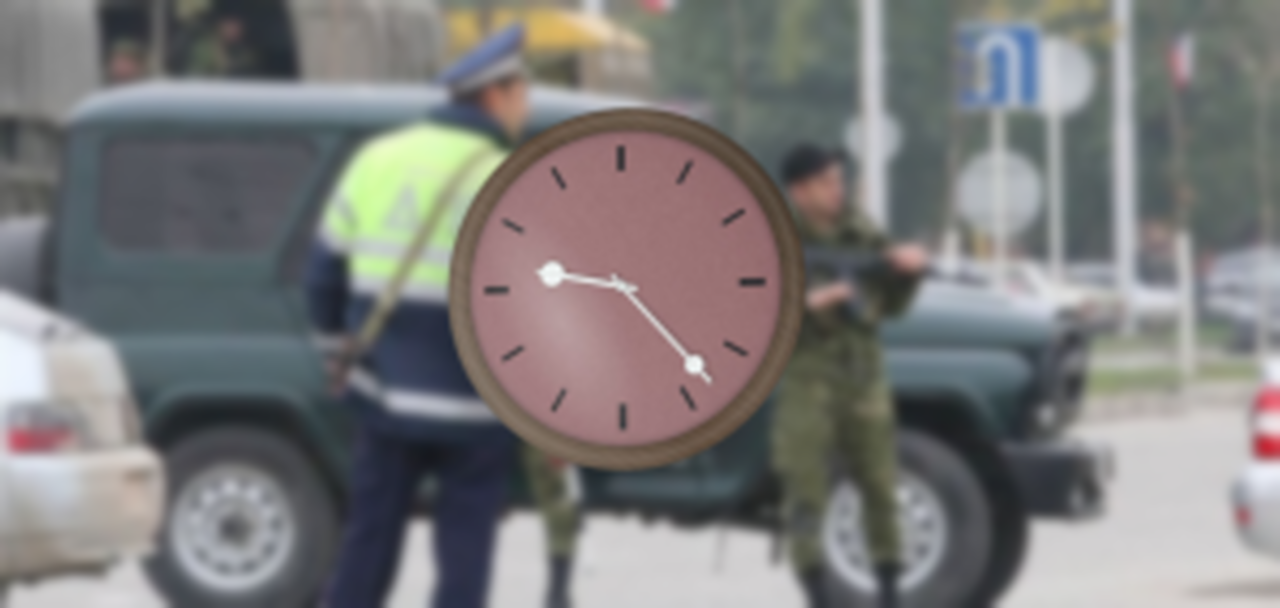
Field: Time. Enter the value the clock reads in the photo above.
9:23
